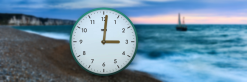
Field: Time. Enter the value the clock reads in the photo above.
3:01
